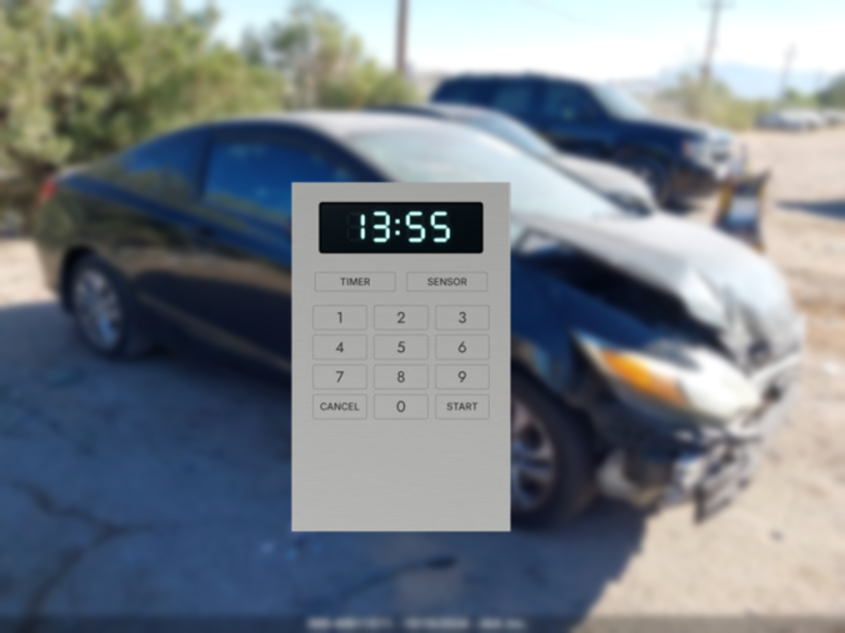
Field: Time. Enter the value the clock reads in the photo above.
13:55
